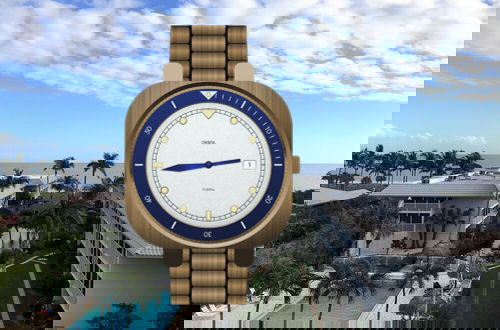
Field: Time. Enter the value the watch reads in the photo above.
2:44
